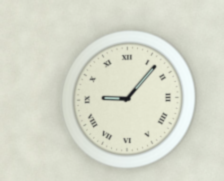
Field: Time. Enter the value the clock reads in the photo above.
9:07
